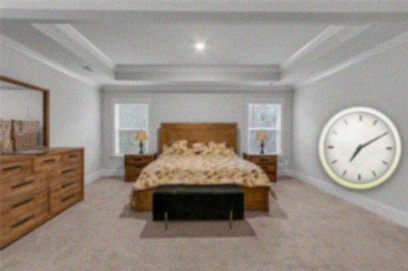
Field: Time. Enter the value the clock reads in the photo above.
7:10
